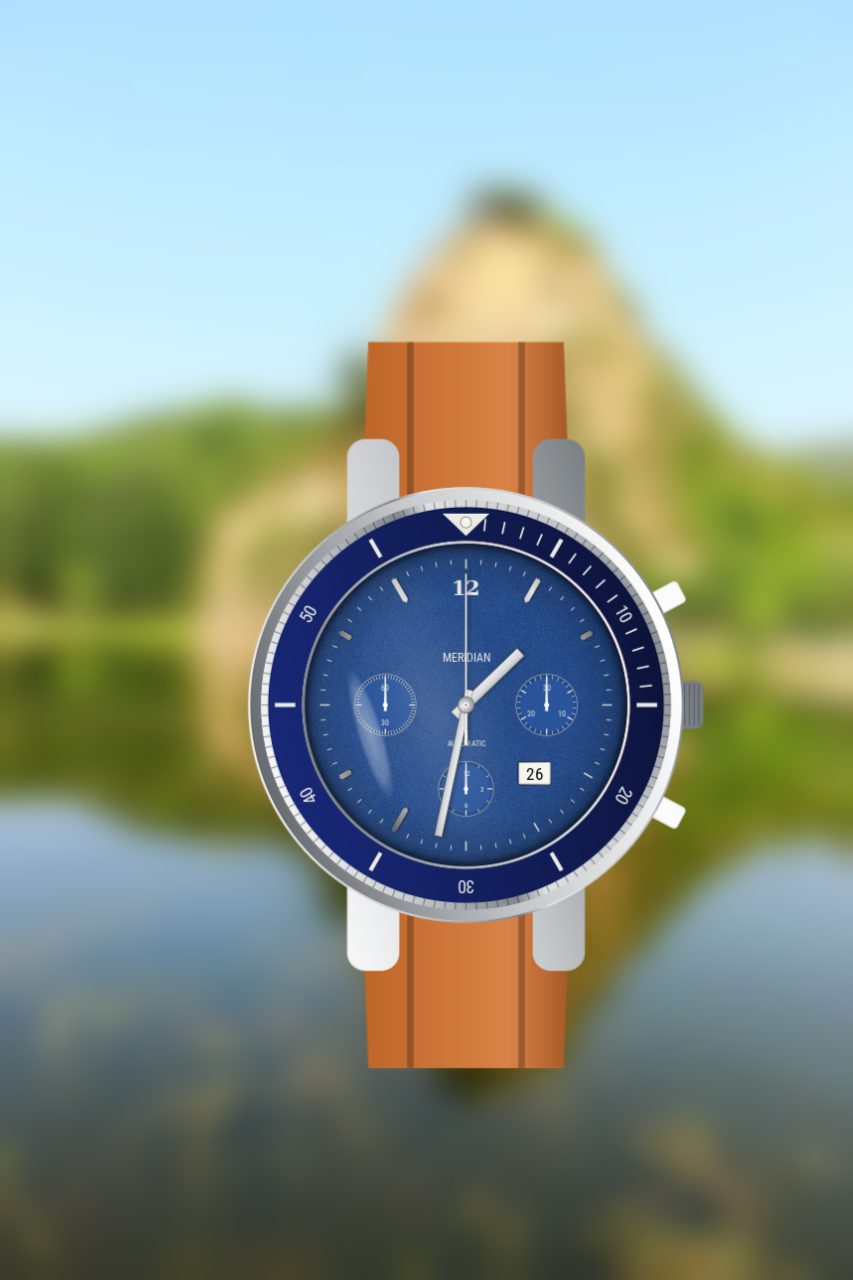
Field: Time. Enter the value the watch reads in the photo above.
1:32
